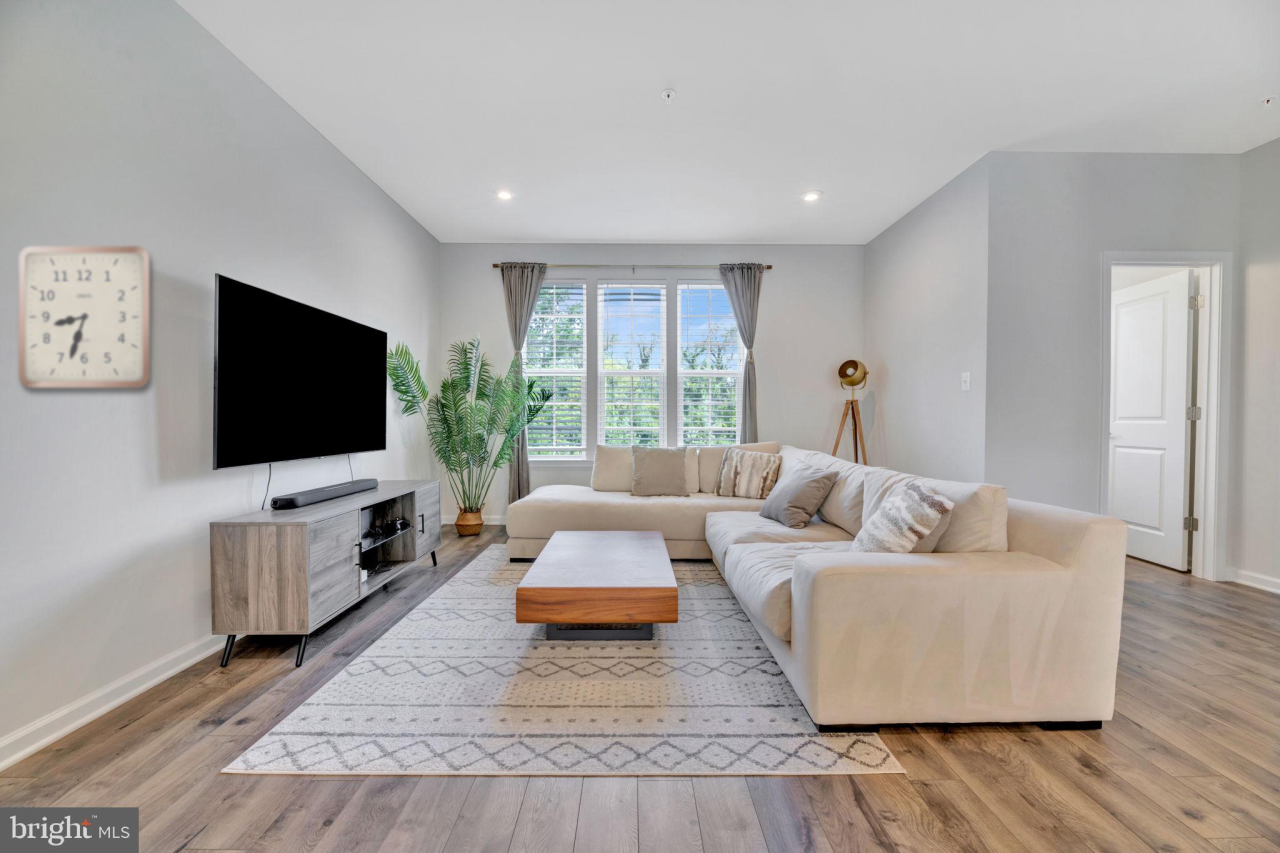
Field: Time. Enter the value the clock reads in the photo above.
8:33
